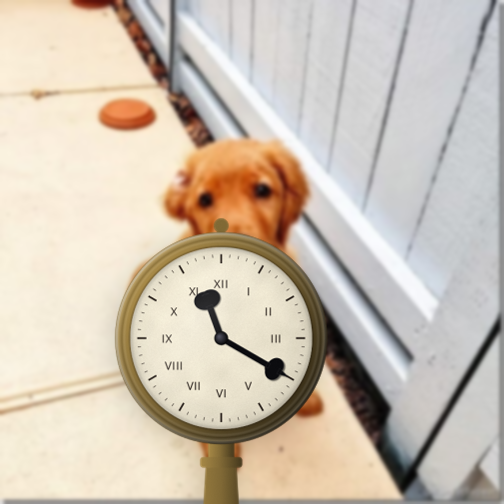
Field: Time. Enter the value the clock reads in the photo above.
11:20
